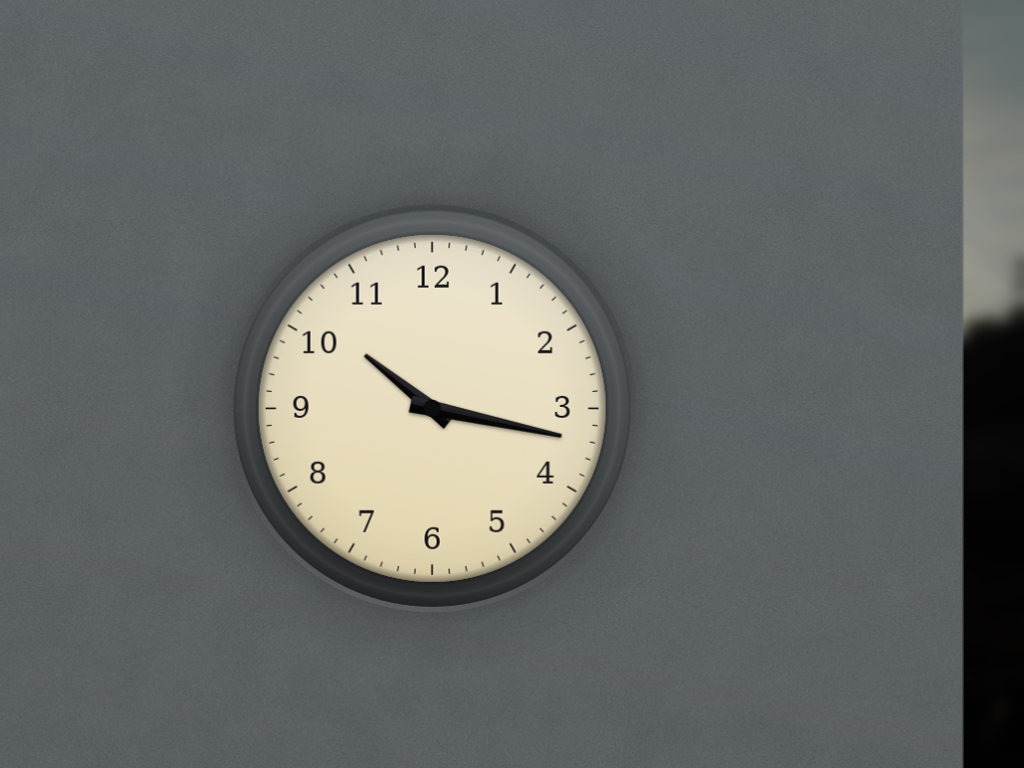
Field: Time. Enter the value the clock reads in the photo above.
10:17
